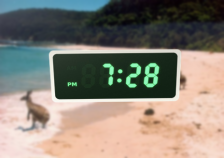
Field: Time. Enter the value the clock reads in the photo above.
7:28
